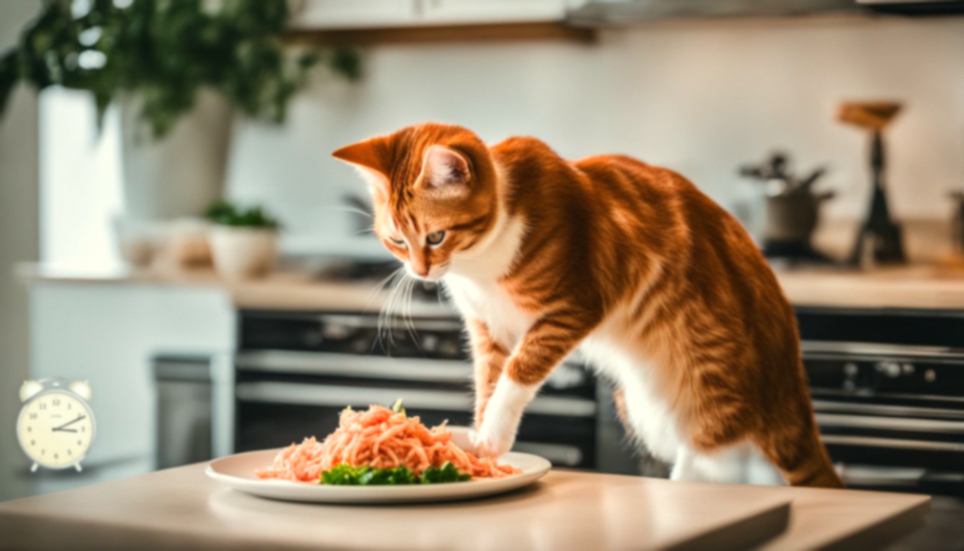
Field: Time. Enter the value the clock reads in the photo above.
3:11
